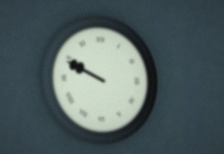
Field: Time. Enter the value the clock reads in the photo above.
9:49
